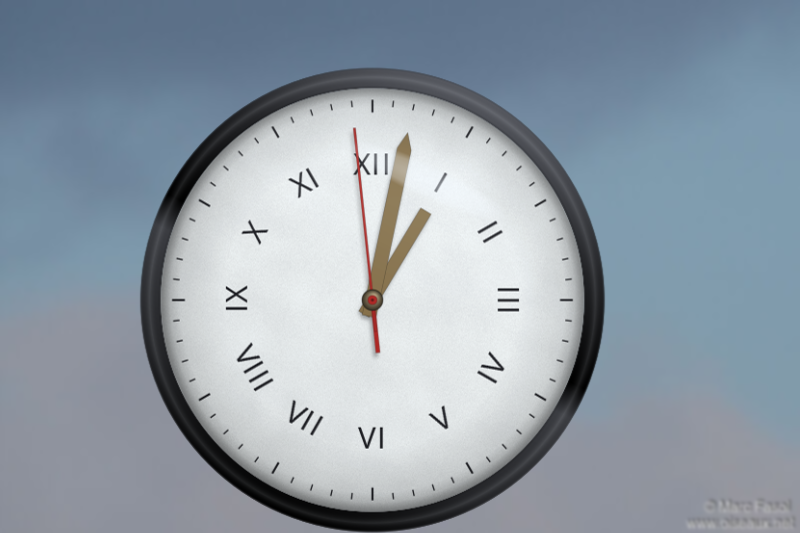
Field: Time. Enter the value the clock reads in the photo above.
1:01:59
